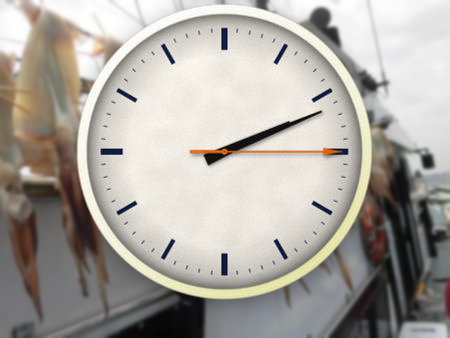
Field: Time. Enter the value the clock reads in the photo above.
2:11:15
